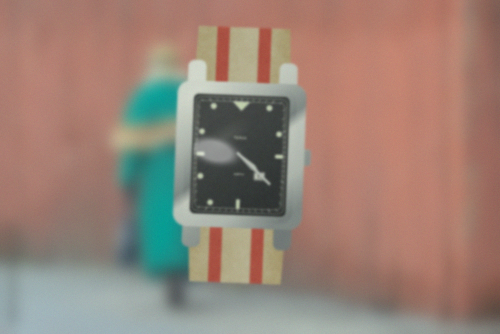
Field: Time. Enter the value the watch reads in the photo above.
4:22
